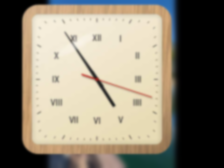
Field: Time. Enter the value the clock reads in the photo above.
4:54:18
